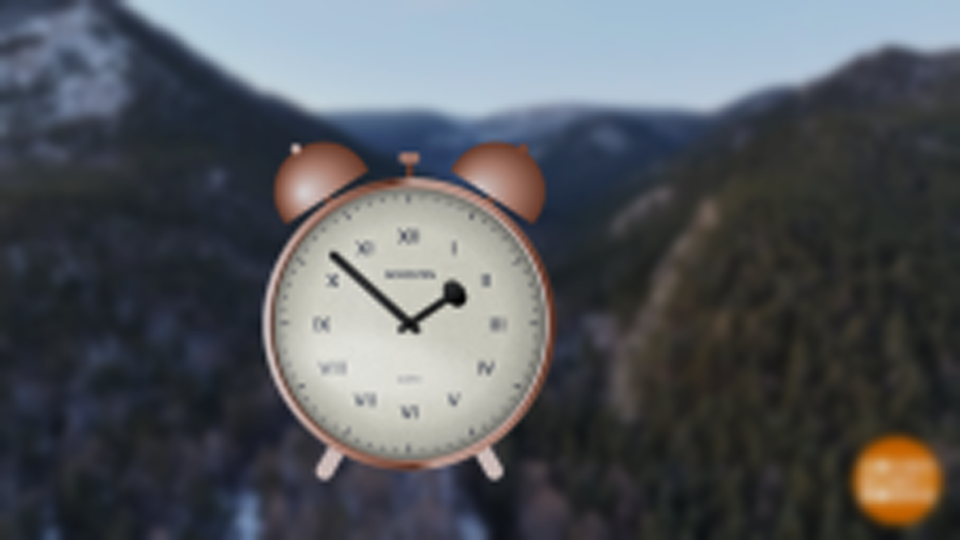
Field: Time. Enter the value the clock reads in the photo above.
1:52
